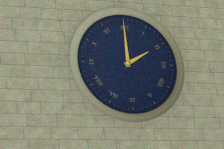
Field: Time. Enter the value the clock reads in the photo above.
2:00
